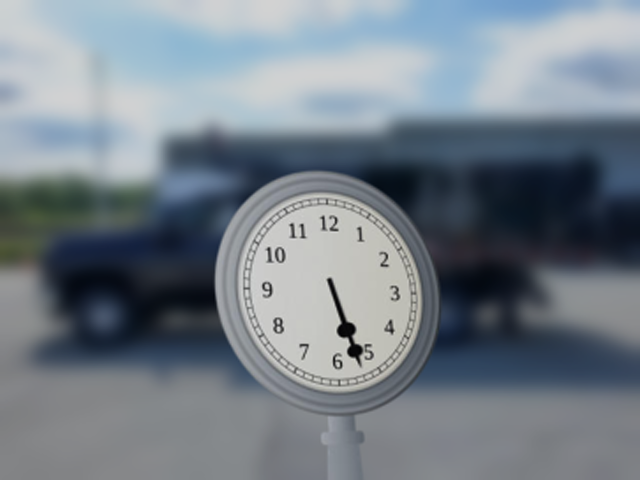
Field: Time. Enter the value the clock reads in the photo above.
5:27
